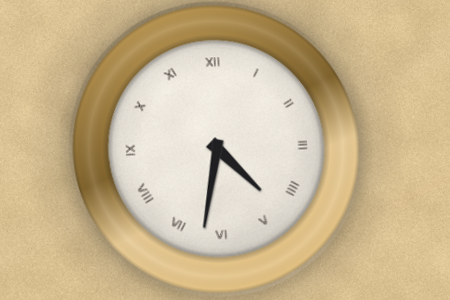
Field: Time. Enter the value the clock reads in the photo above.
4:32
